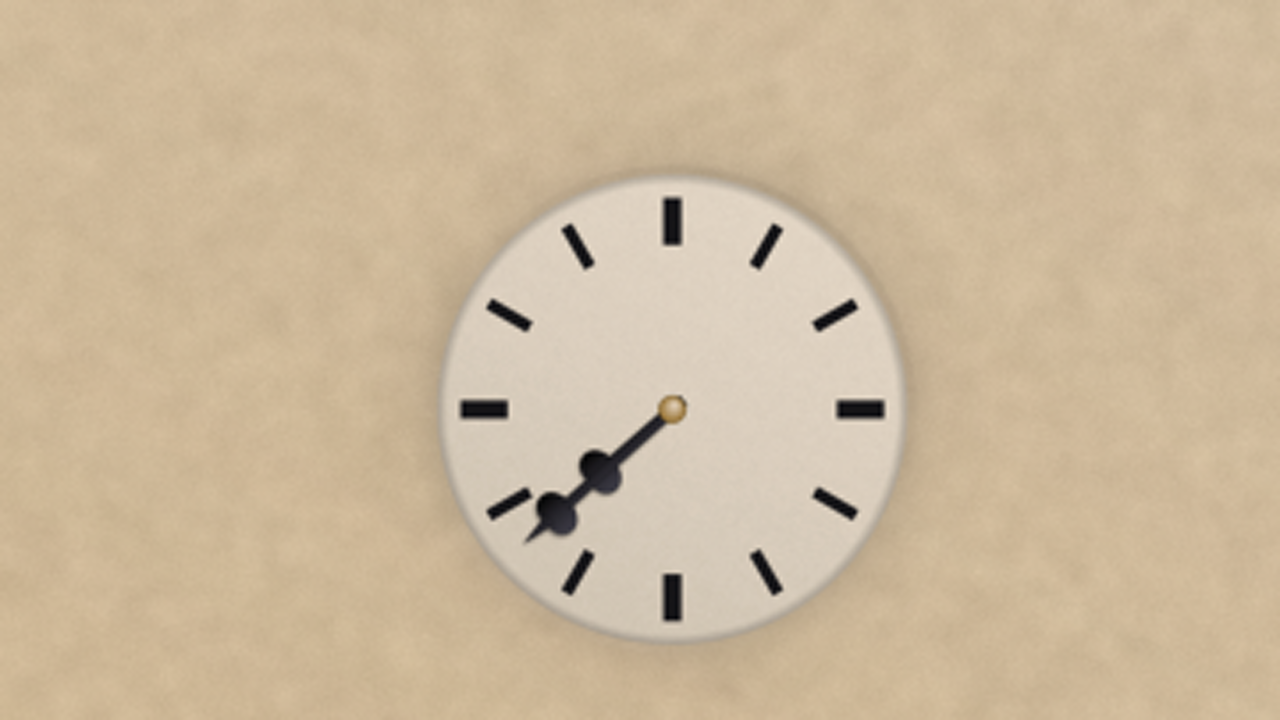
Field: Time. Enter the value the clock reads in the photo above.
7:38
